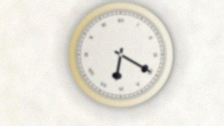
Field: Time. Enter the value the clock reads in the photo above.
6:20
